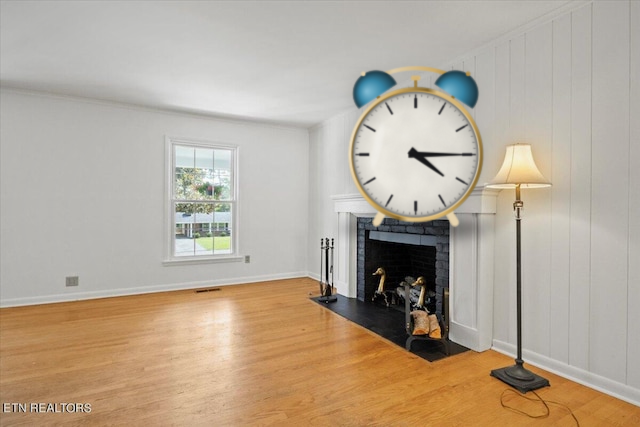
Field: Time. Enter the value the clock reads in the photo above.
4:15
